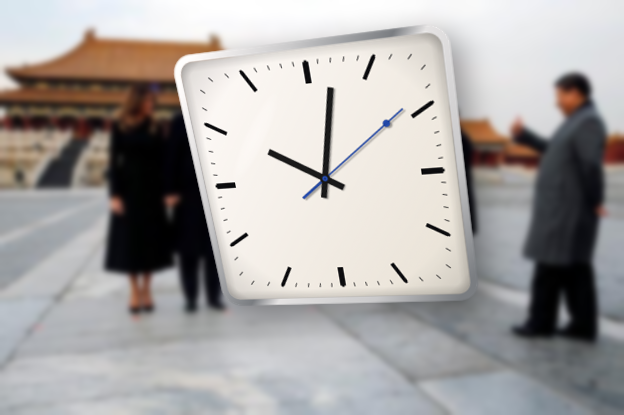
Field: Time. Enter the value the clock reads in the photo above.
10:02:09
